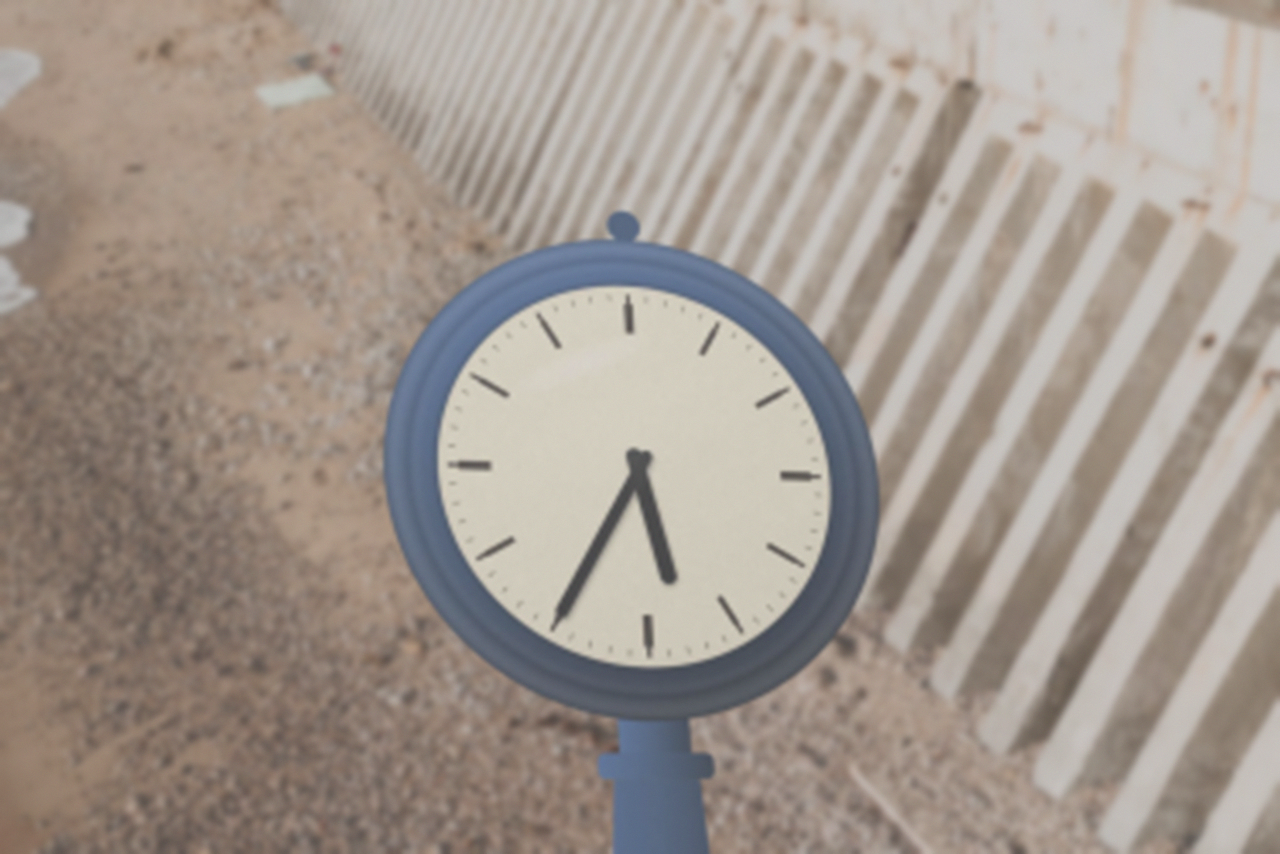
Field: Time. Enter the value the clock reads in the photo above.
5:35
